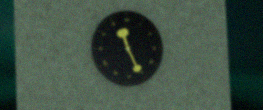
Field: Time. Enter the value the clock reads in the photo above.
11:26
